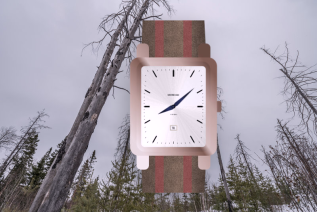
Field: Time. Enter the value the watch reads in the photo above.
8:08
